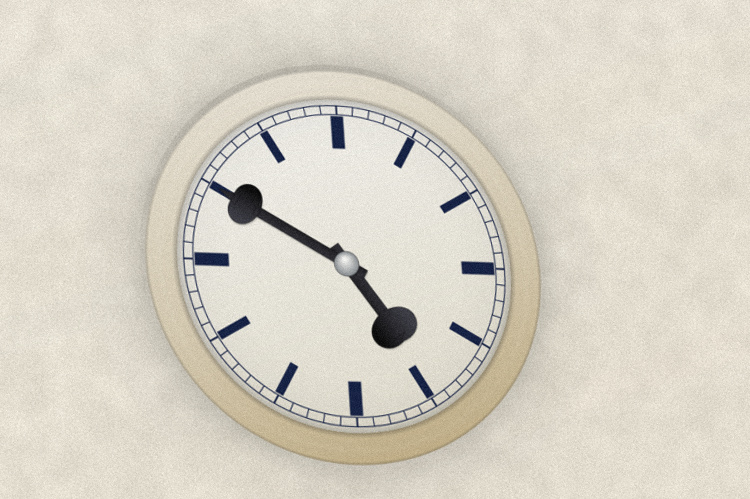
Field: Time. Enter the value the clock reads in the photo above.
4:50
